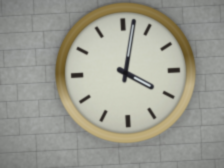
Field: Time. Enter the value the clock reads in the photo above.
4:02
